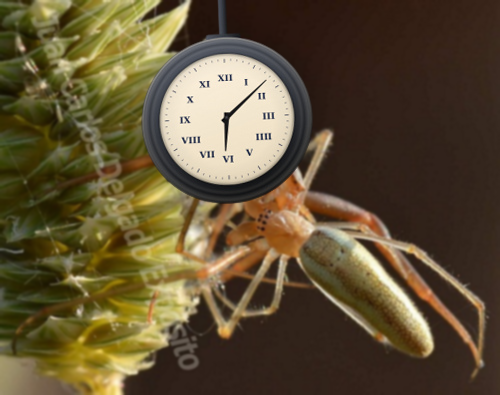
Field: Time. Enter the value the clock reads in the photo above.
6:08
